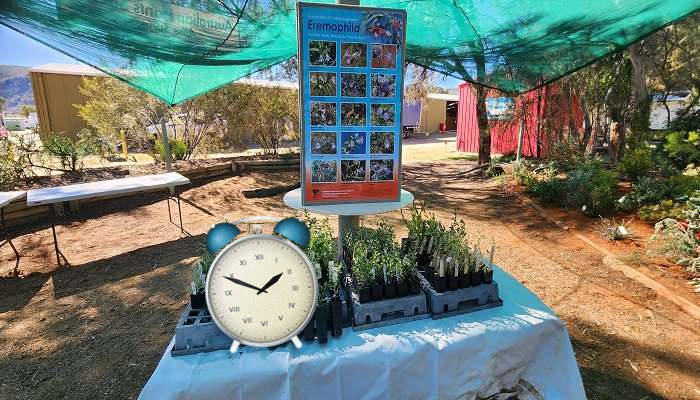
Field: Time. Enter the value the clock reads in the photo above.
1:49
